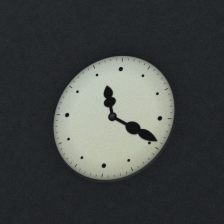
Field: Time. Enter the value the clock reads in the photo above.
11:19
